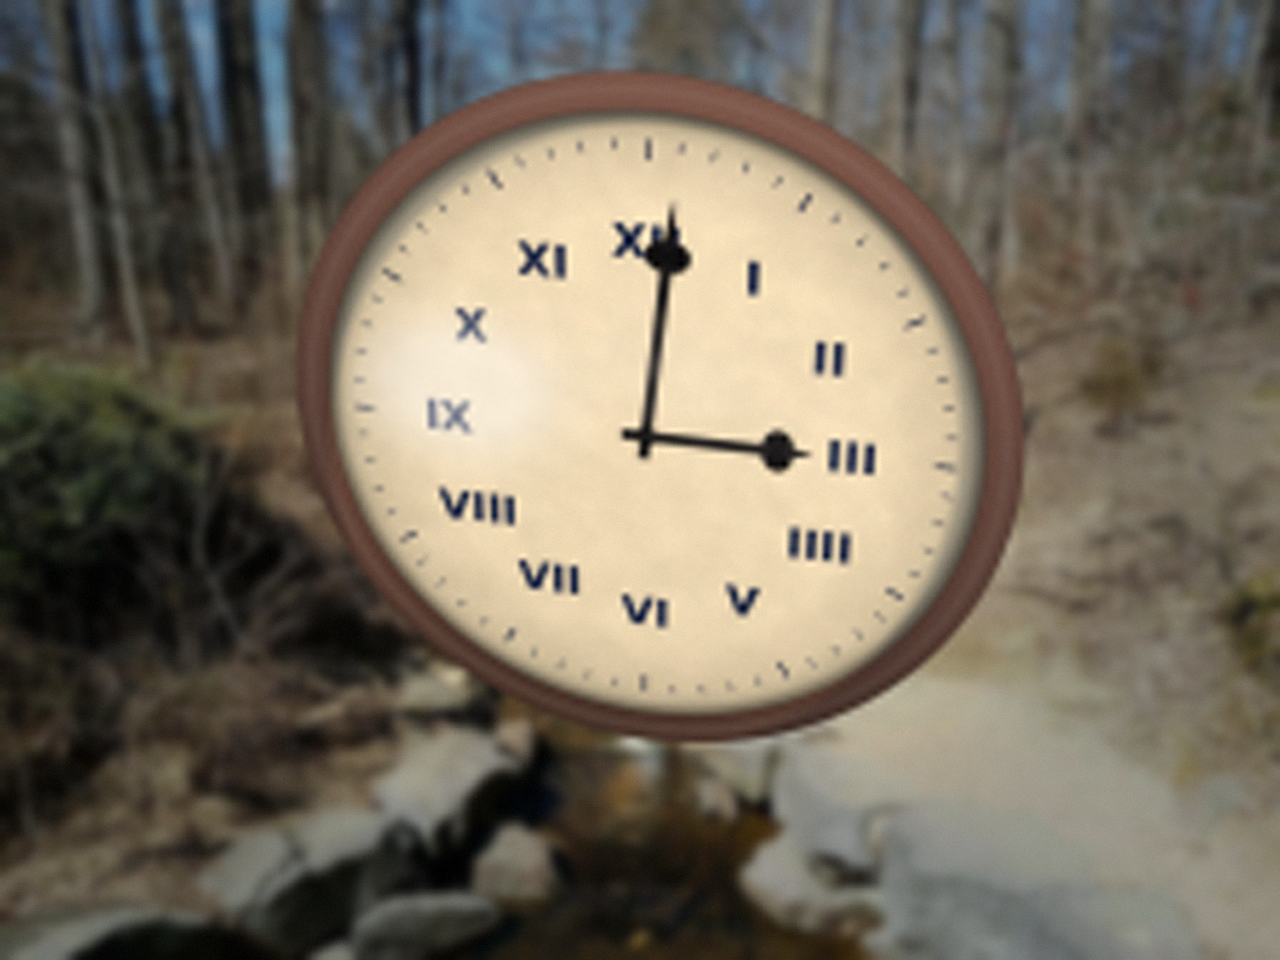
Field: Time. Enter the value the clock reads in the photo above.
3:01
